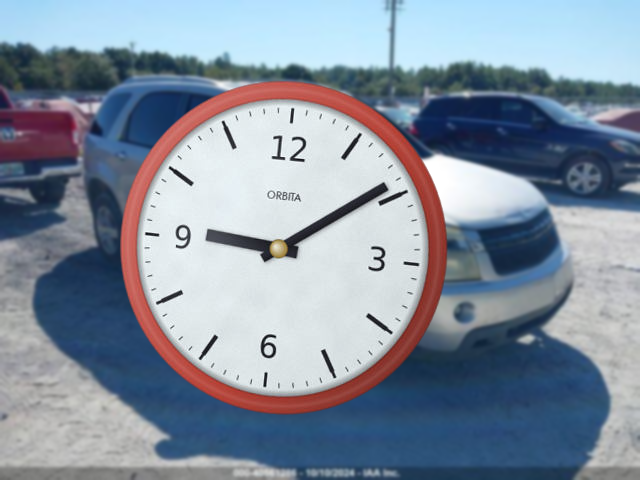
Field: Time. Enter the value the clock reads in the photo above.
9:09
